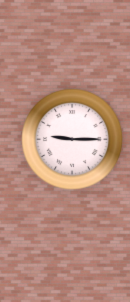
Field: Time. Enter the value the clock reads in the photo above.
9:15
